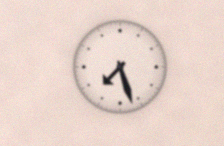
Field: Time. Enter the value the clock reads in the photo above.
7:27
